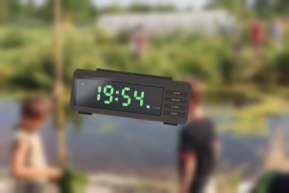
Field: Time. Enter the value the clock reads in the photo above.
19:54
